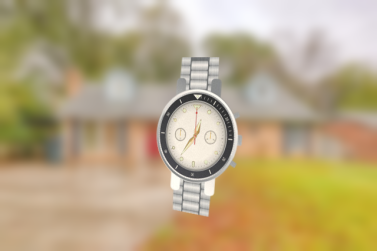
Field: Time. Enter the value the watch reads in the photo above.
12:36
